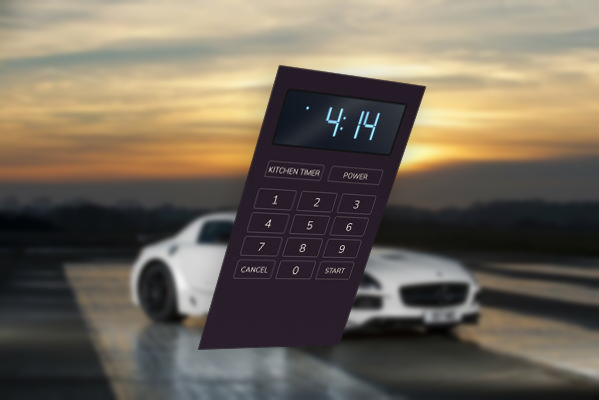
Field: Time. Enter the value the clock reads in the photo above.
4:14
